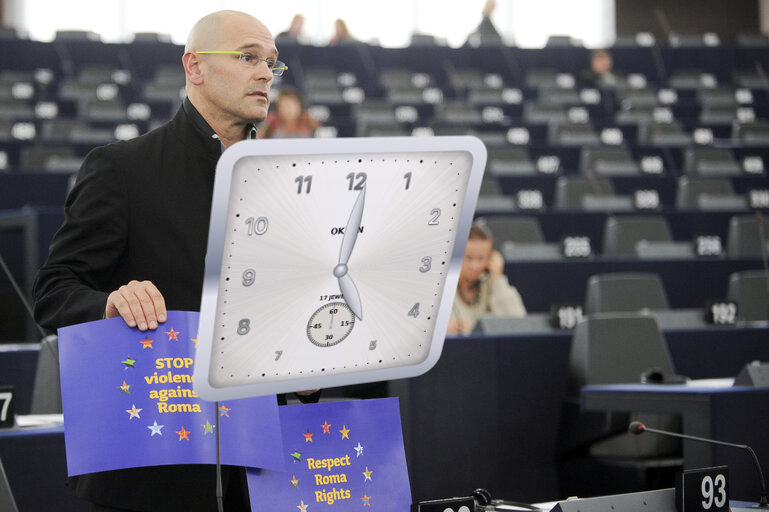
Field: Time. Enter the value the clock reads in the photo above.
5:01
